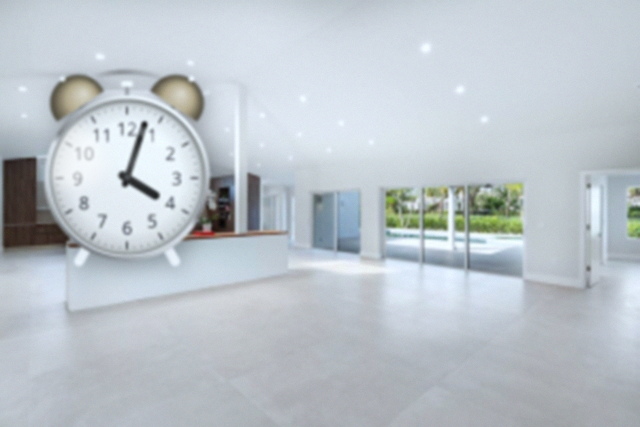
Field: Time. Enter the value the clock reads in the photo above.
4:03
